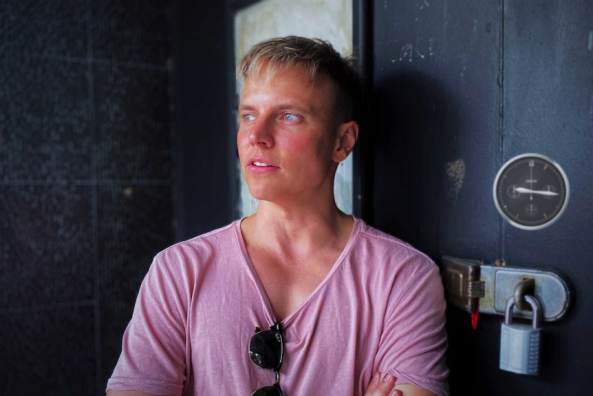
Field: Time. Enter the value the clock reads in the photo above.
9:16
